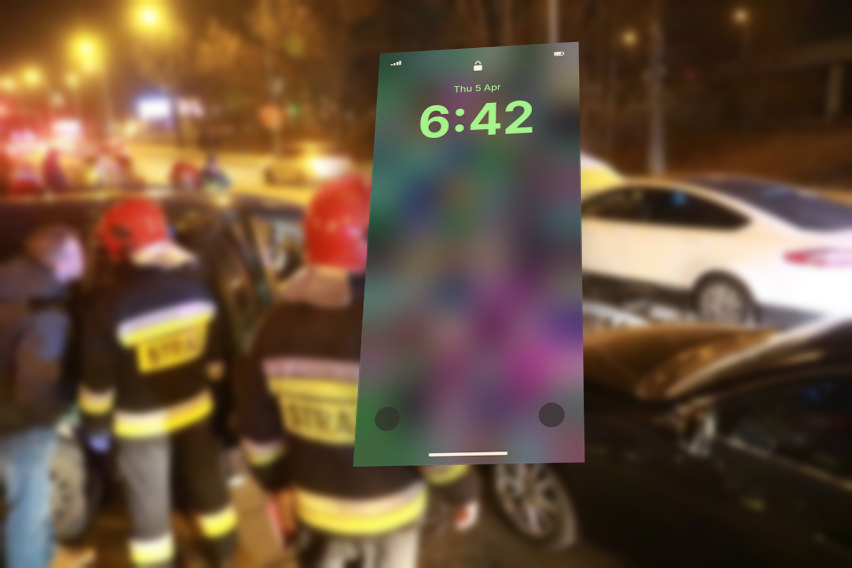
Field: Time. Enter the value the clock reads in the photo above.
6:42
